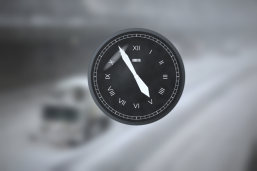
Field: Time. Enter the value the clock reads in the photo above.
4:55
